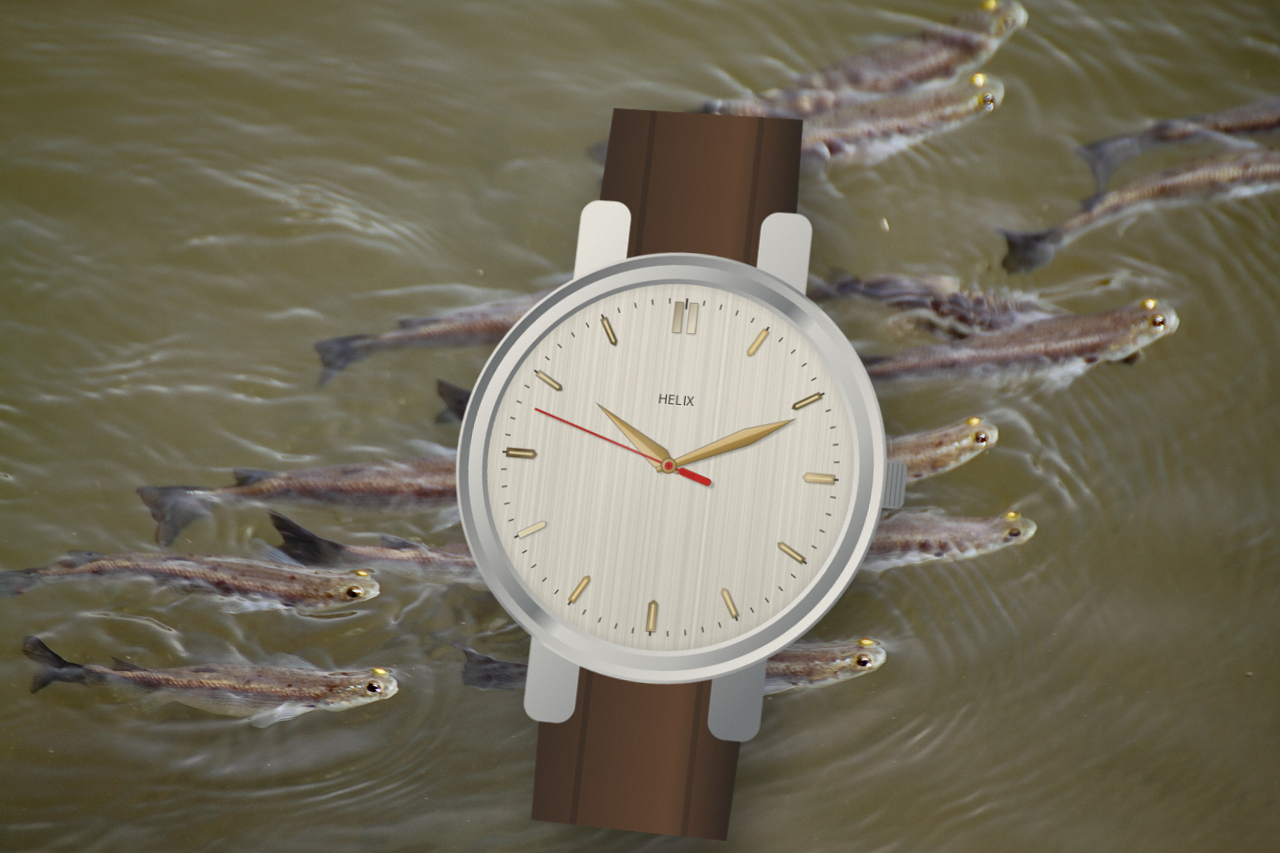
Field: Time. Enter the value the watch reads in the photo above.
10:10:48
